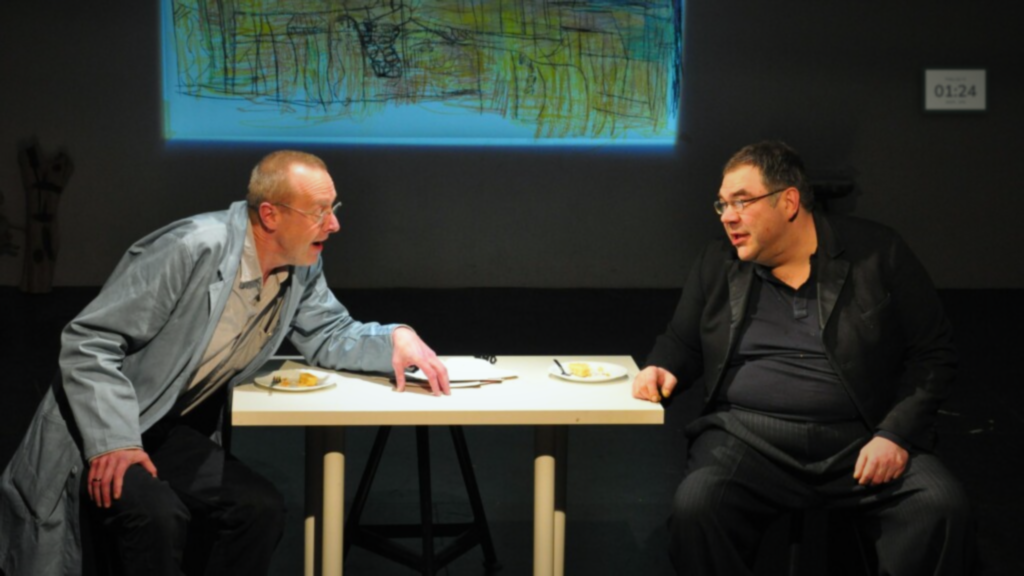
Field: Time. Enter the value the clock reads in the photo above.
1:24
